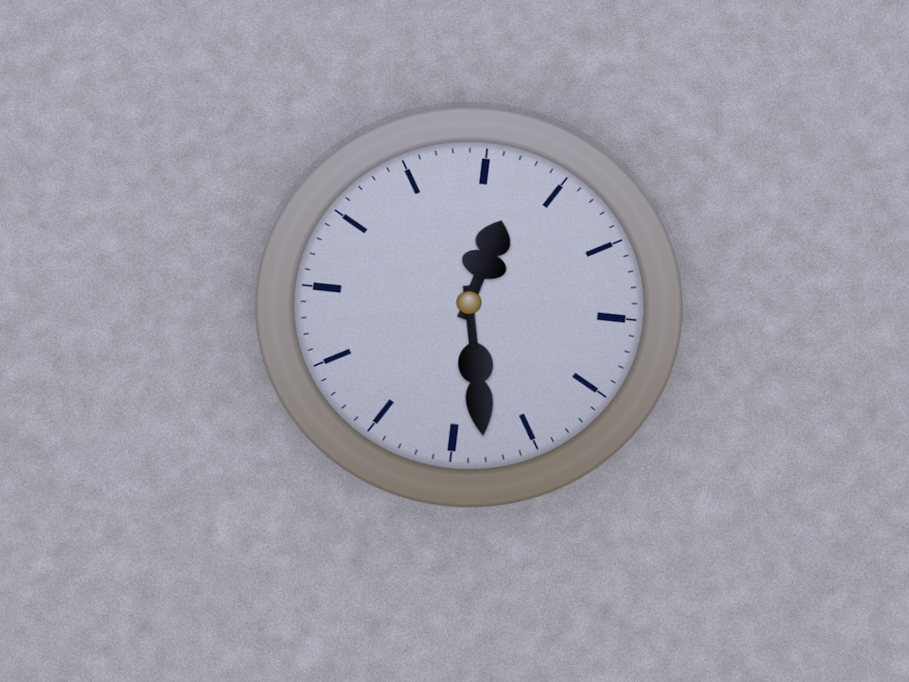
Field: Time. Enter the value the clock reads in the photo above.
12:28
